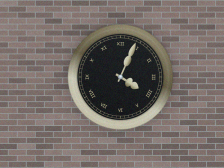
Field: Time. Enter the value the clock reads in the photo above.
4:04
